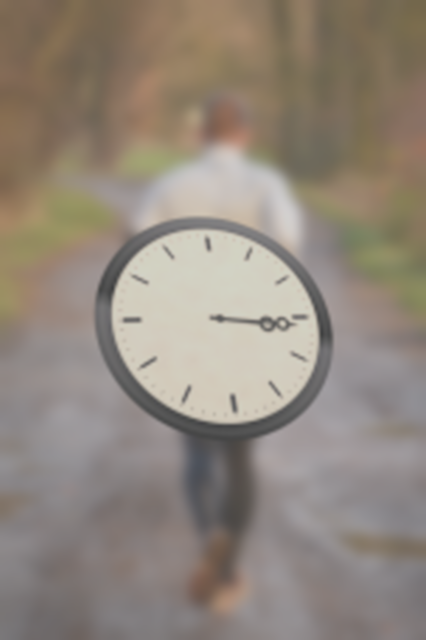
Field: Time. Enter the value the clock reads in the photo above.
3:16
